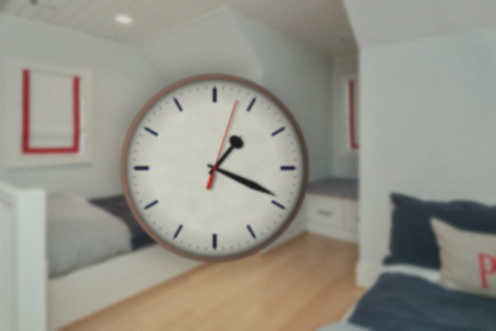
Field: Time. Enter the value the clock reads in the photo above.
1:19:03
